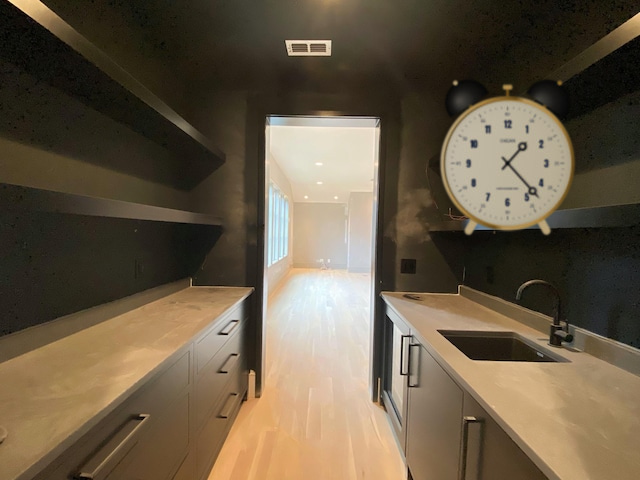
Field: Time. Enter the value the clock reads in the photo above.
1:23
